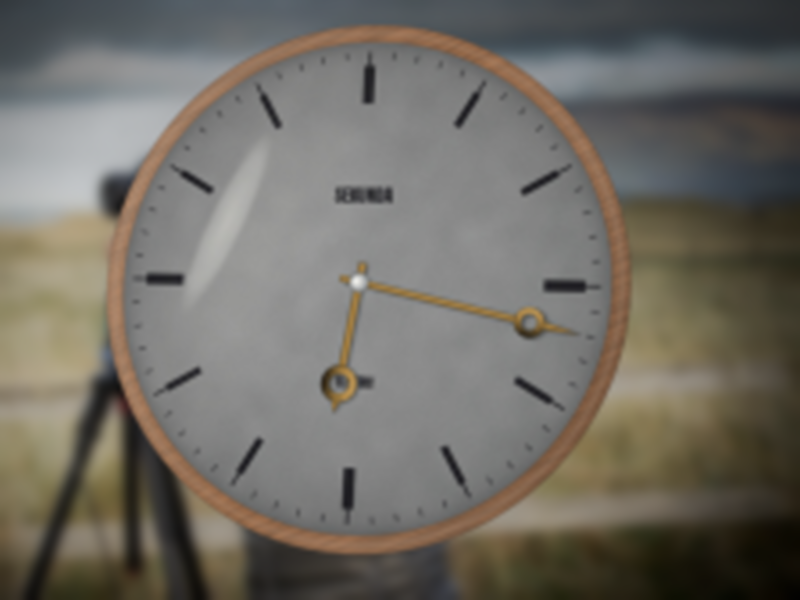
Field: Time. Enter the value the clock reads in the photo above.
6:17
